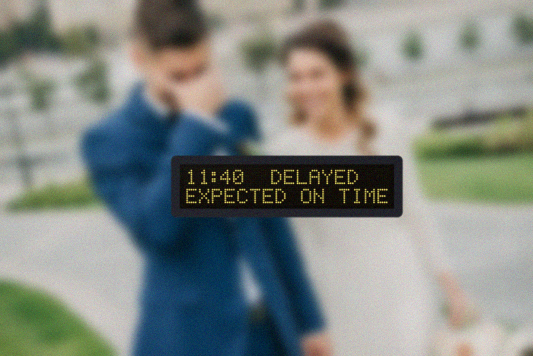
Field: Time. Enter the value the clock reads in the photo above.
11:40
